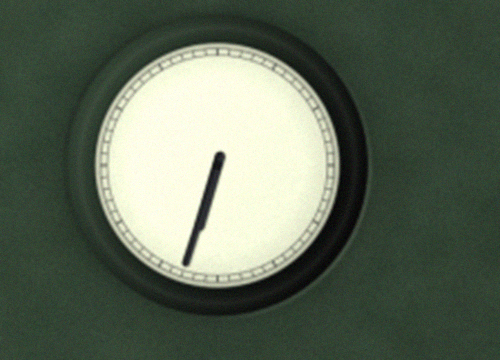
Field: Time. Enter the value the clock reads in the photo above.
6:33
